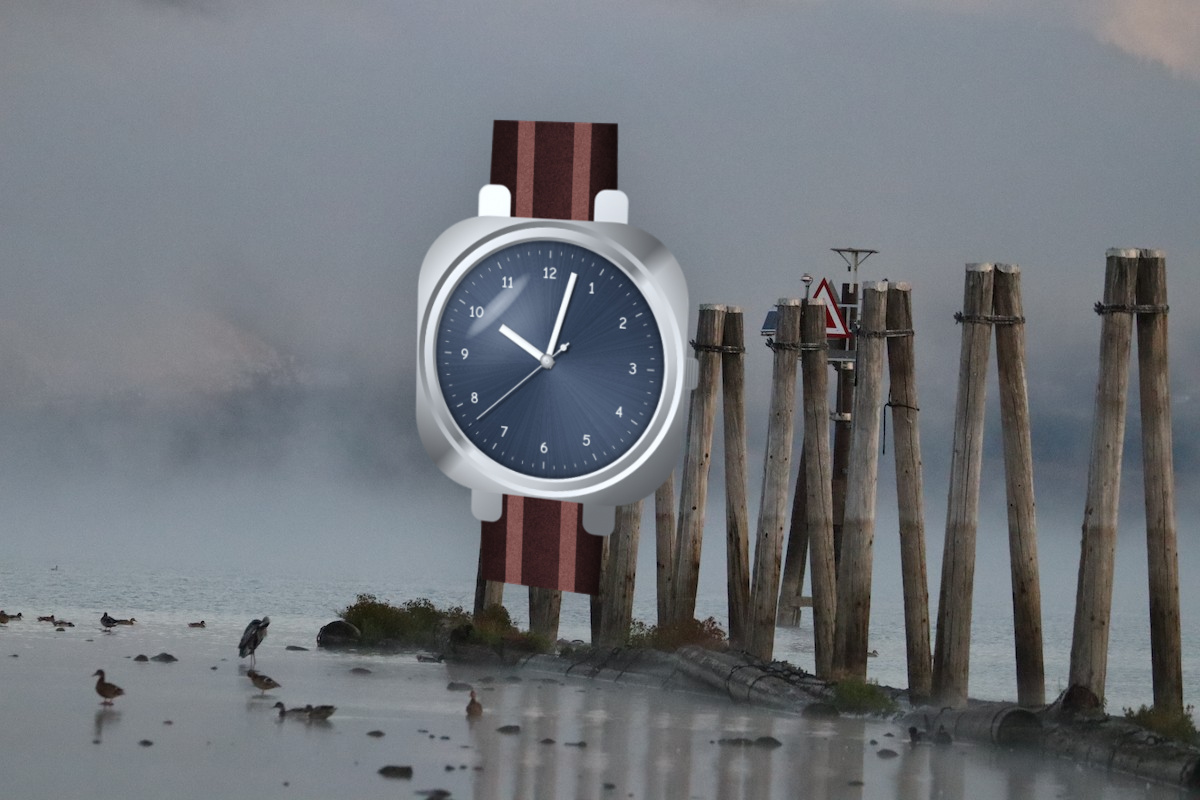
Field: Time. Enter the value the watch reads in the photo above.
10:02:38
